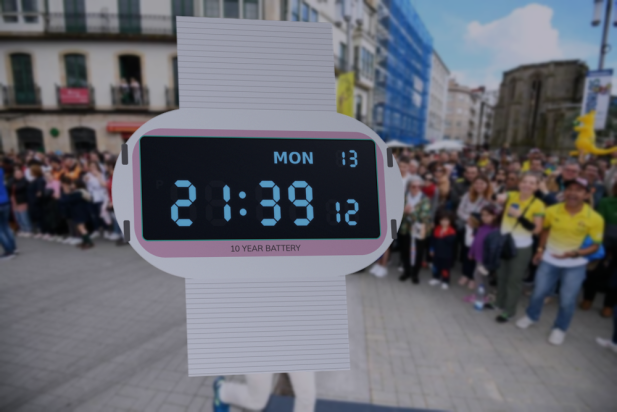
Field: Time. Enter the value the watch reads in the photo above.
21:39:12
